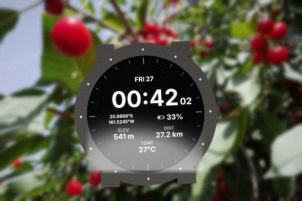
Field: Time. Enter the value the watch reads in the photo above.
0:42:02
